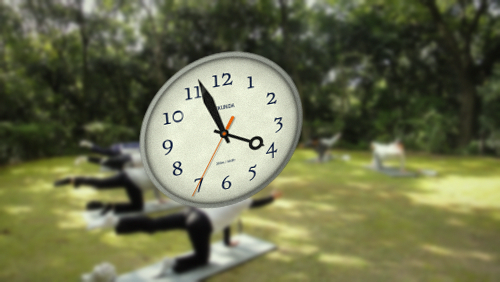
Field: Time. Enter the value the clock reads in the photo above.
3:56:35
